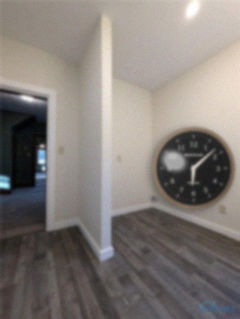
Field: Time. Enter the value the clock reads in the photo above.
6:08
